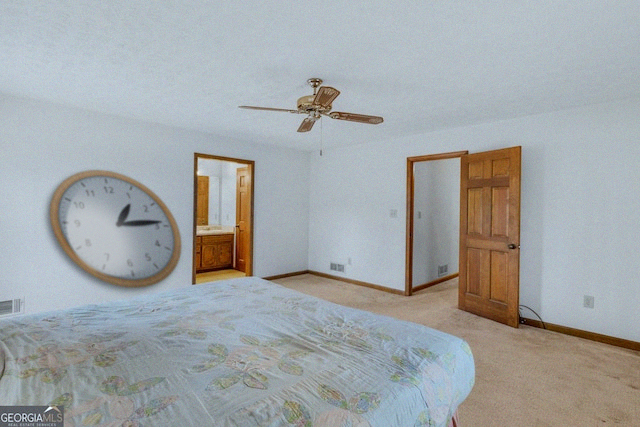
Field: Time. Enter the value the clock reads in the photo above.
1:14
